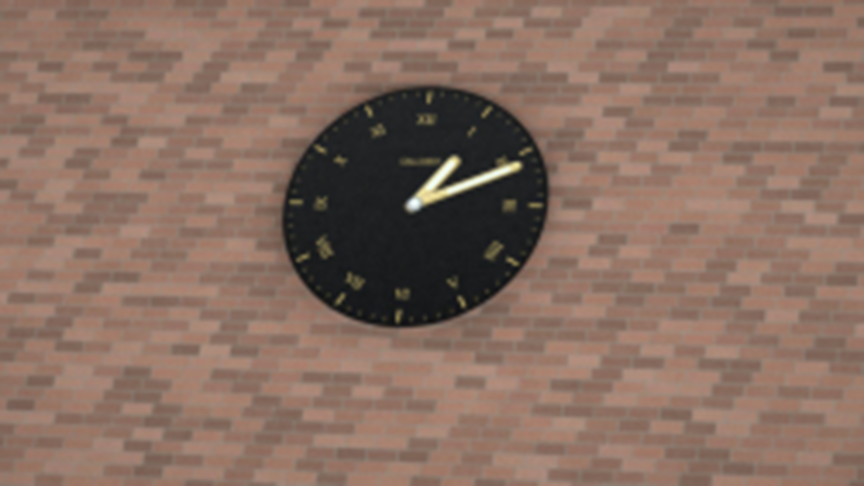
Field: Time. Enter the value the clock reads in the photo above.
1:11
